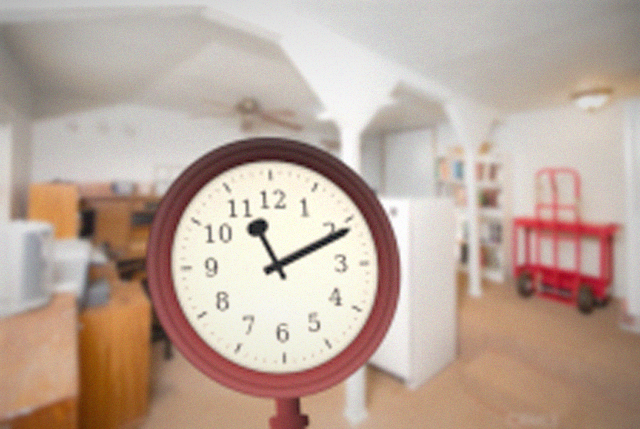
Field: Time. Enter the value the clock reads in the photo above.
11:11
